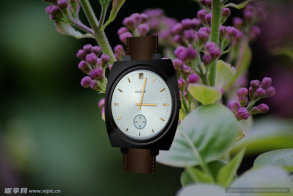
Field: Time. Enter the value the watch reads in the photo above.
3:02
